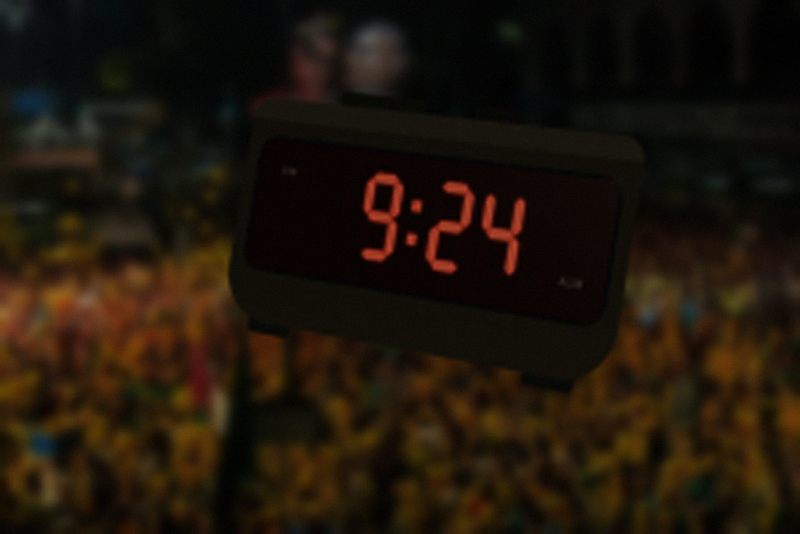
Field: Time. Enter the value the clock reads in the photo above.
9:24
